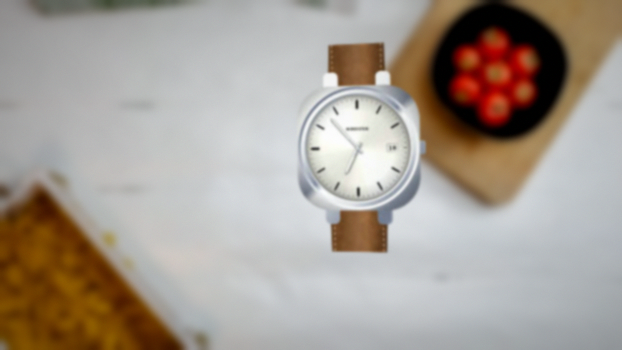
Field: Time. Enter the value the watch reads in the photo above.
6:53
